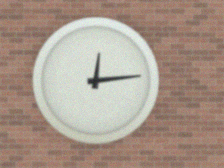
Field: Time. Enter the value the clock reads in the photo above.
12:14
